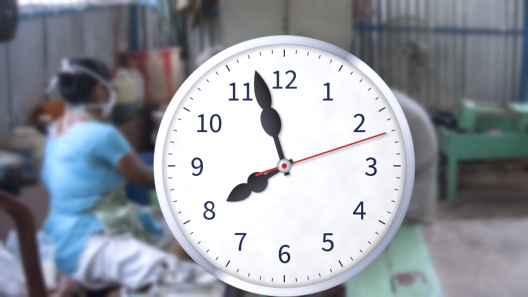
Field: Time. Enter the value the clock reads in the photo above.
7:57:12
